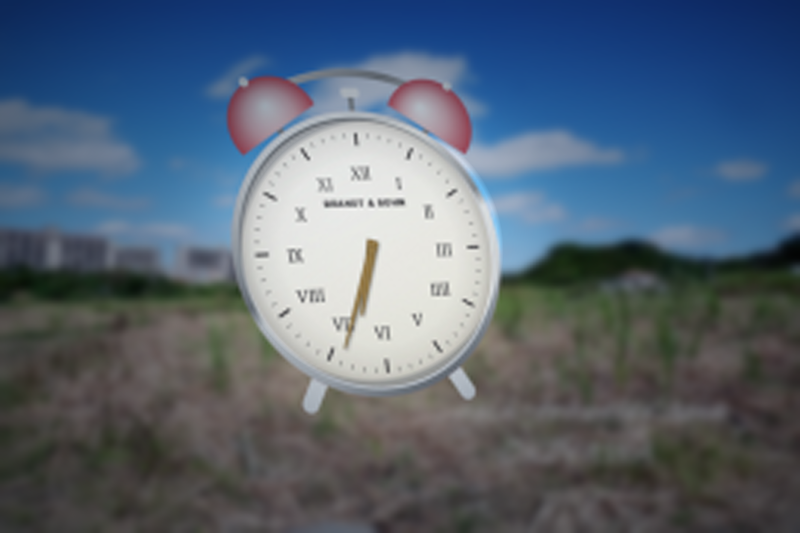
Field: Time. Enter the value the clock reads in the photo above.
6:34
